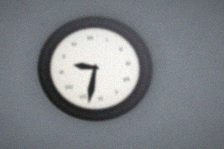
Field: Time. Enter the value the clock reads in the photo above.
9:33
